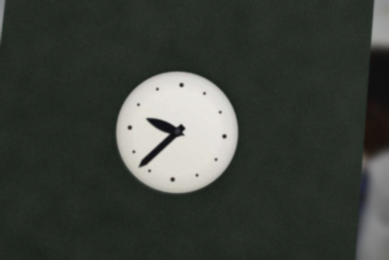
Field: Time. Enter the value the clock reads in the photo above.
9:37
